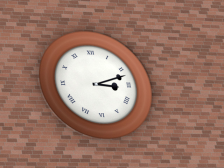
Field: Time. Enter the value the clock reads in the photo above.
3:12
